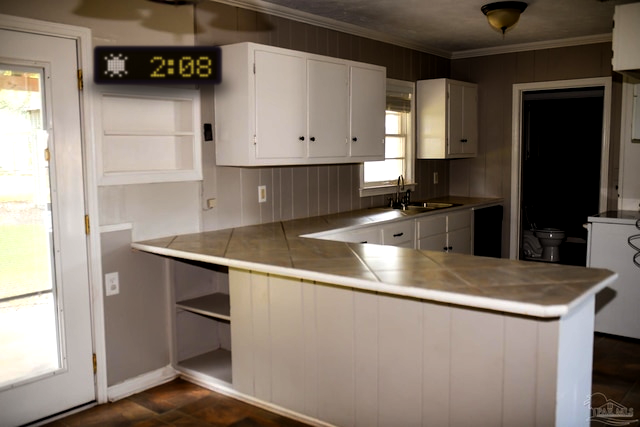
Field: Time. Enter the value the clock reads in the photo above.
2:08
